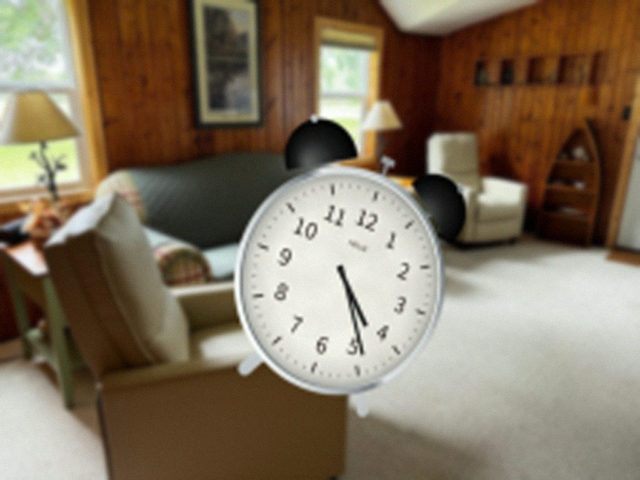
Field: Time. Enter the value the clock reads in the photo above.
4:24
